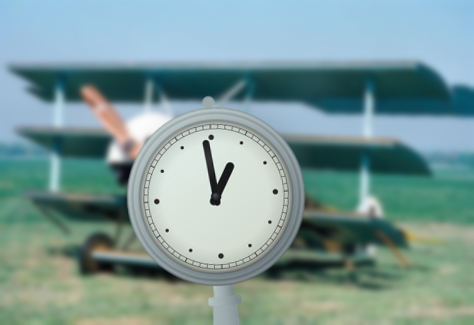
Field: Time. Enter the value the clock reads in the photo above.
12:59
